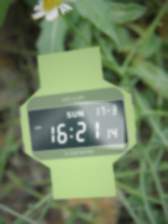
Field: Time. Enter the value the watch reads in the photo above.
16:21
